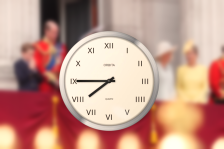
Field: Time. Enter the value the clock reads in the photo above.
7:45
